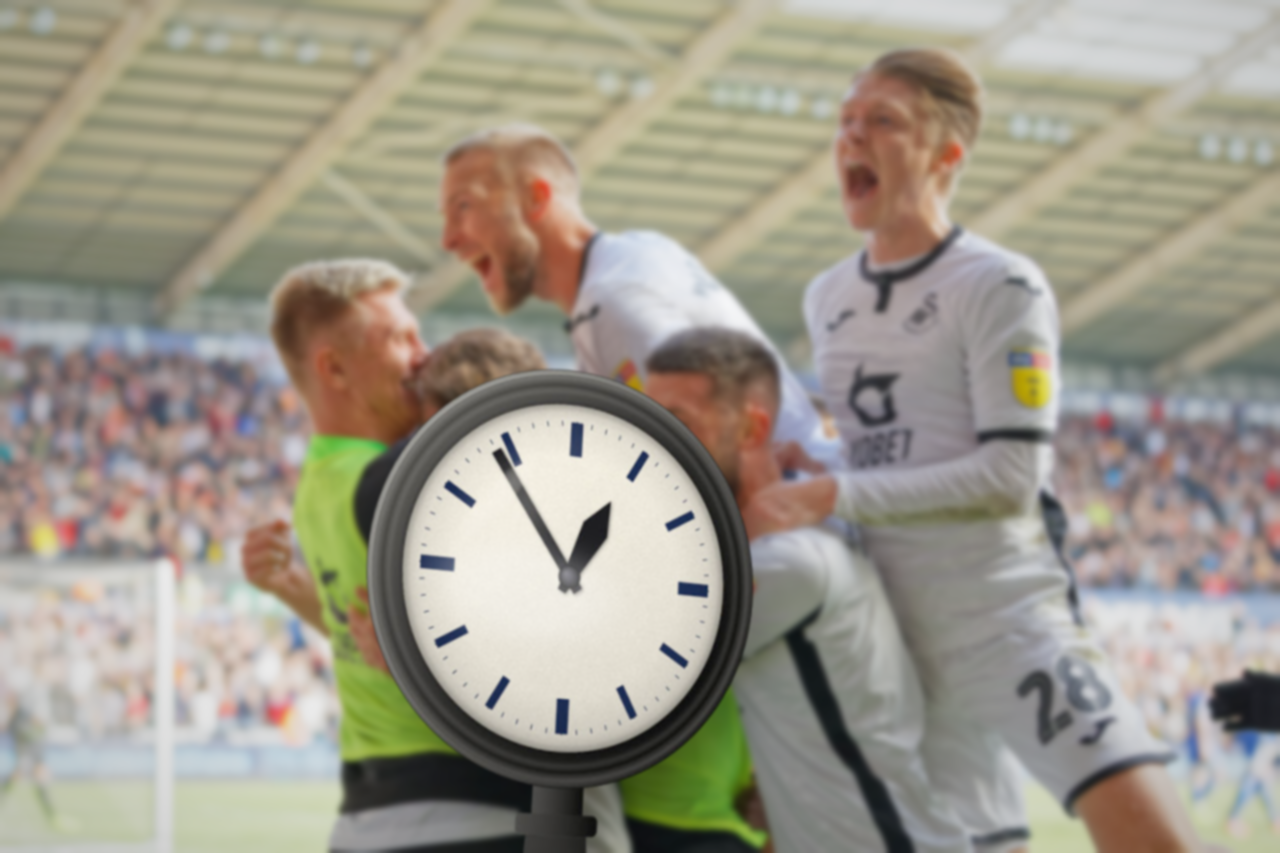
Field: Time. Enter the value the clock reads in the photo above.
12:54
